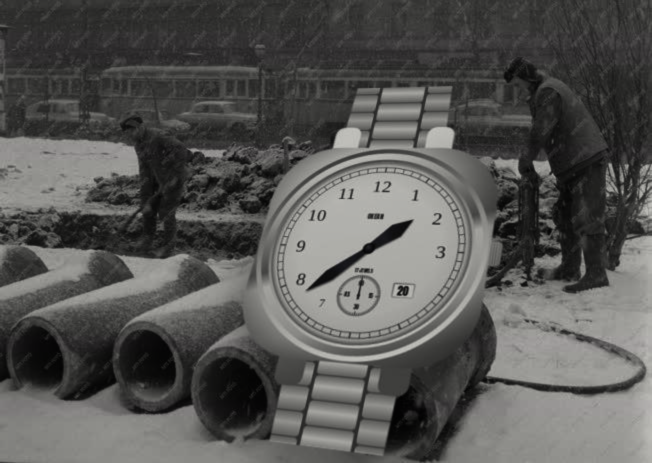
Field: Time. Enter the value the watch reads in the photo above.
1:38
